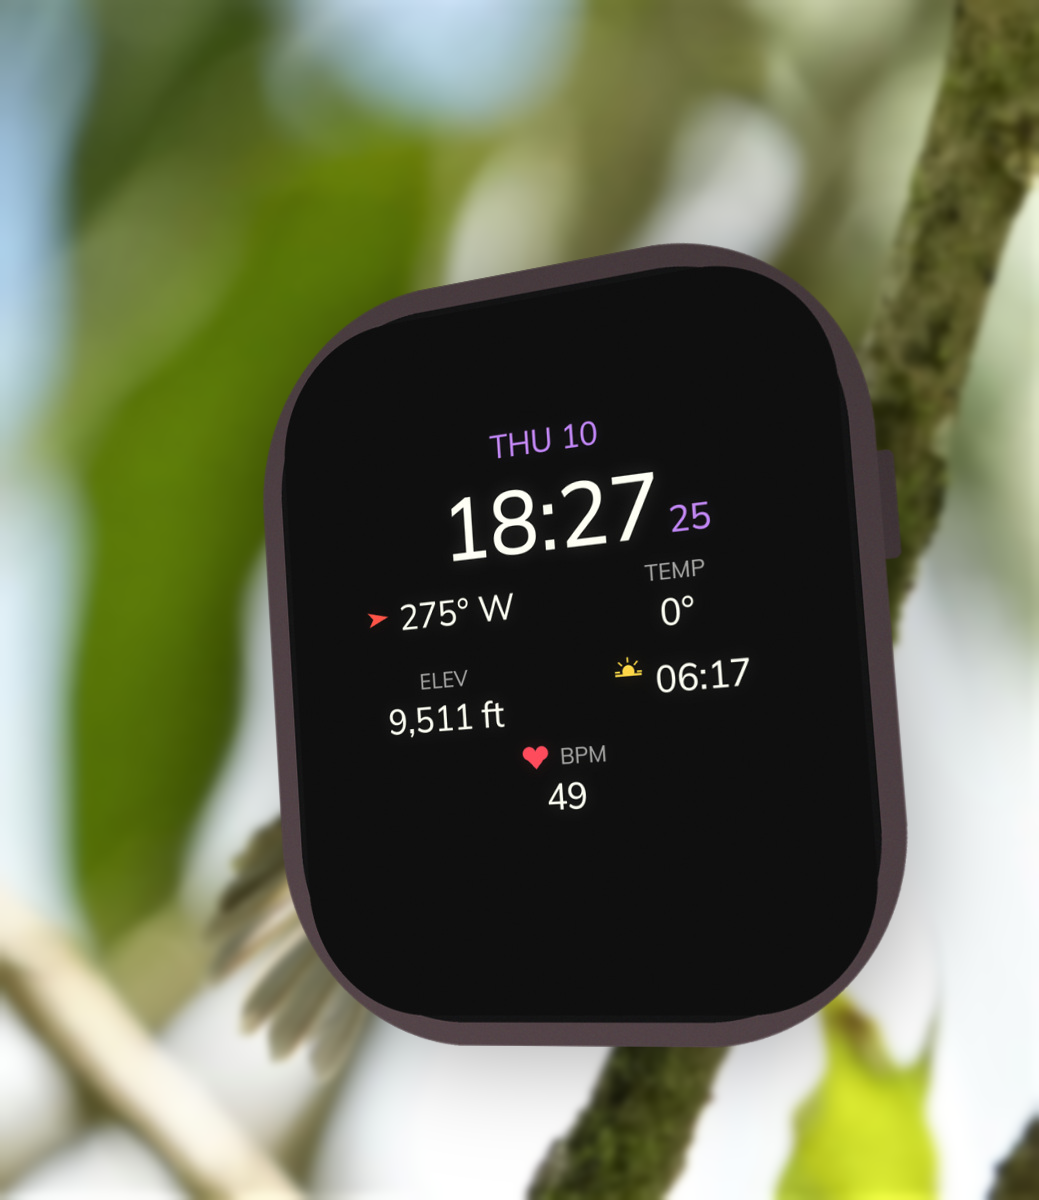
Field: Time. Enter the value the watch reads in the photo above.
18:27:25
